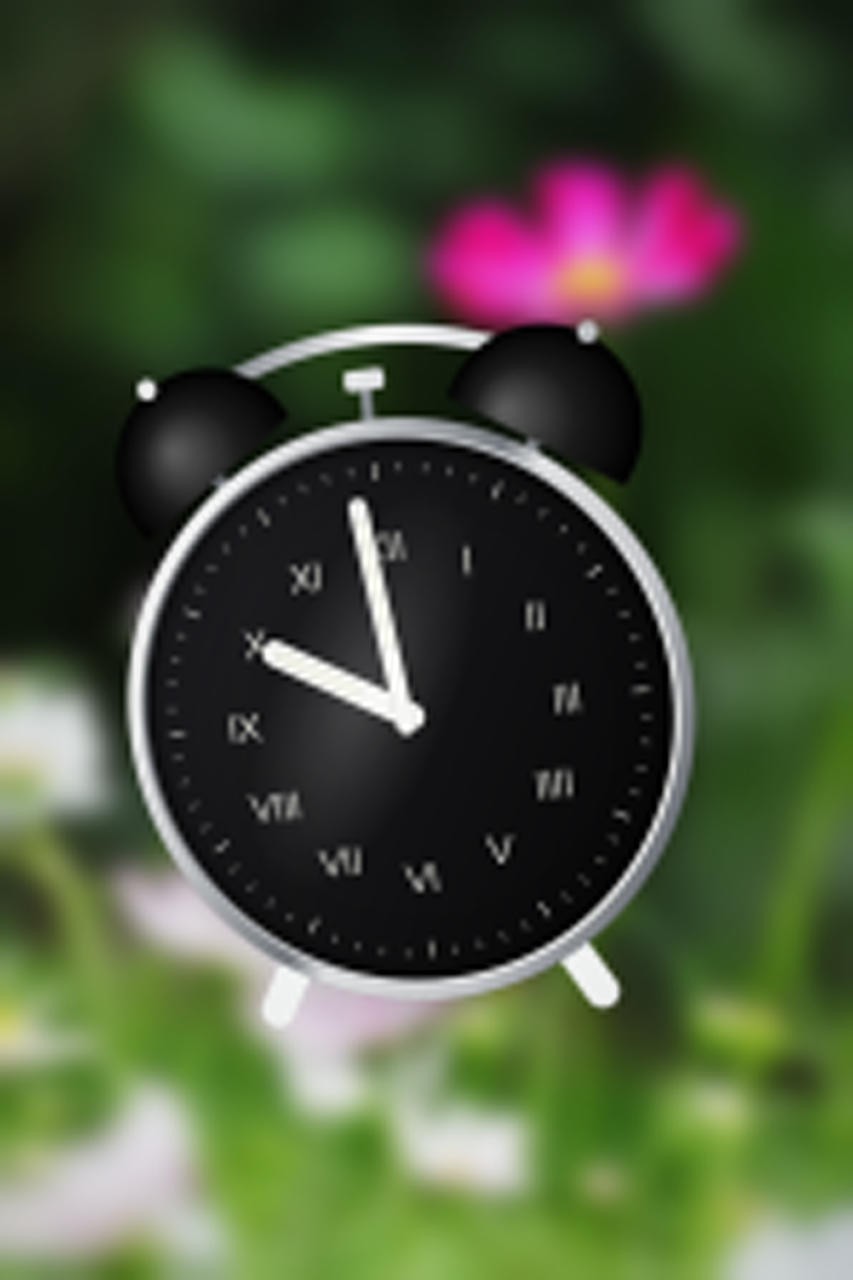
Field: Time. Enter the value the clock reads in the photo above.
9:59
